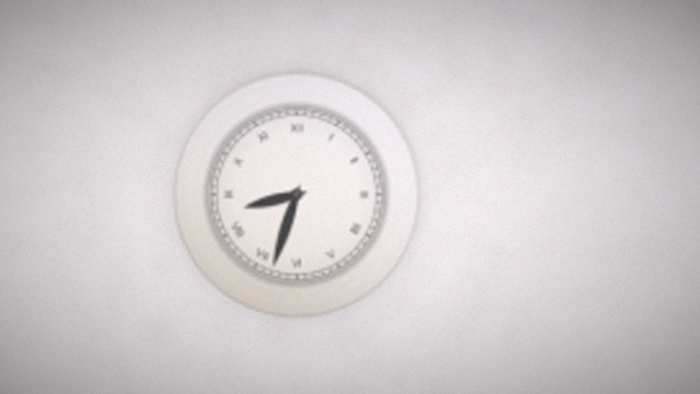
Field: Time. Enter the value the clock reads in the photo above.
8:33
